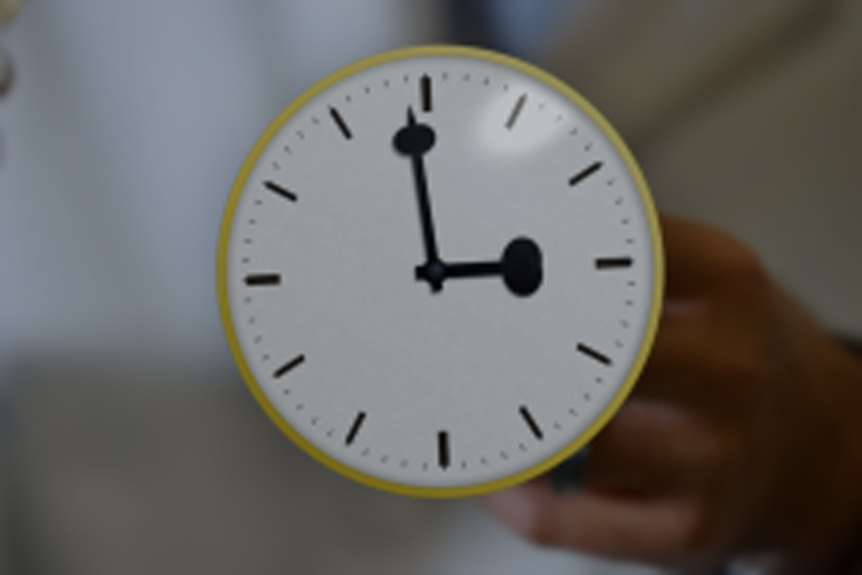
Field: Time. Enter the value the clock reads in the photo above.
2:59
